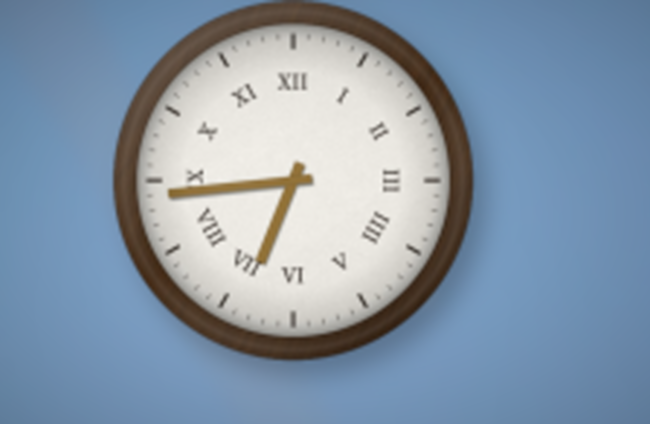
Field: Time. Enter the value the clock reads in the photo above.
6:44
